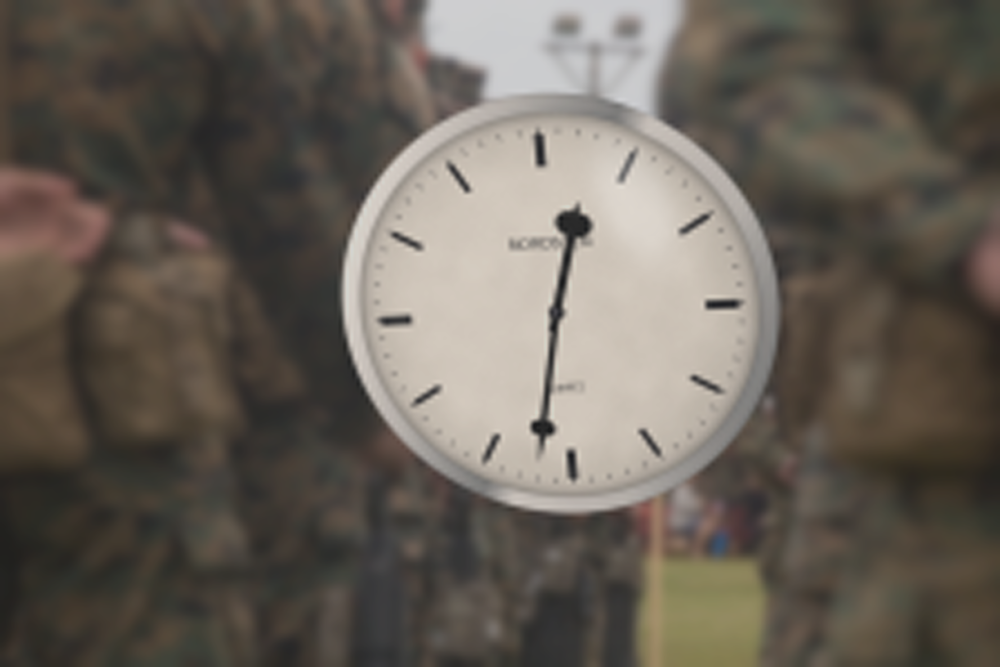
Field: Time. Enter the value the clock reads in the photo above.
12:32
